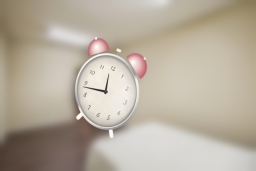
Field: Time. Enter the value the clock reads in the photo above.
11:43
